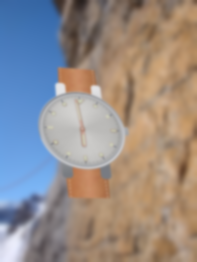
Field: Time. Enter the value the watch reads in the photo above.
5:59
